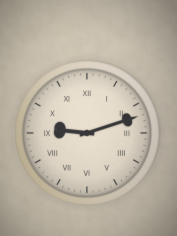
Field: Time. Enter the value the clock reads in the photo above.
9:12
